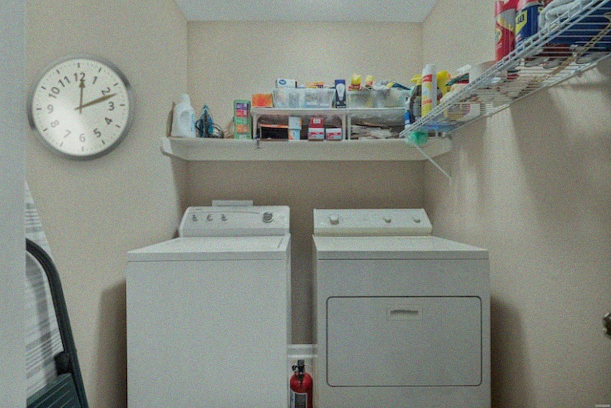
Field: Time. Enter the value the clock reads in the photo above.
12:12
